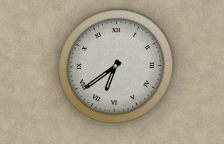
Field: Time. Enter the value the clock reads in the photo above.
6:39
